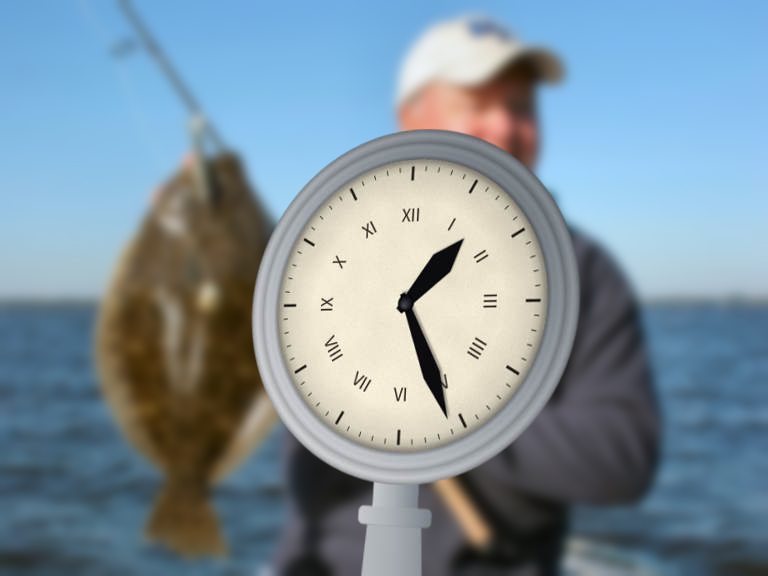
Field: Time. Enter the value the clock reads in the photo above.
1:26
